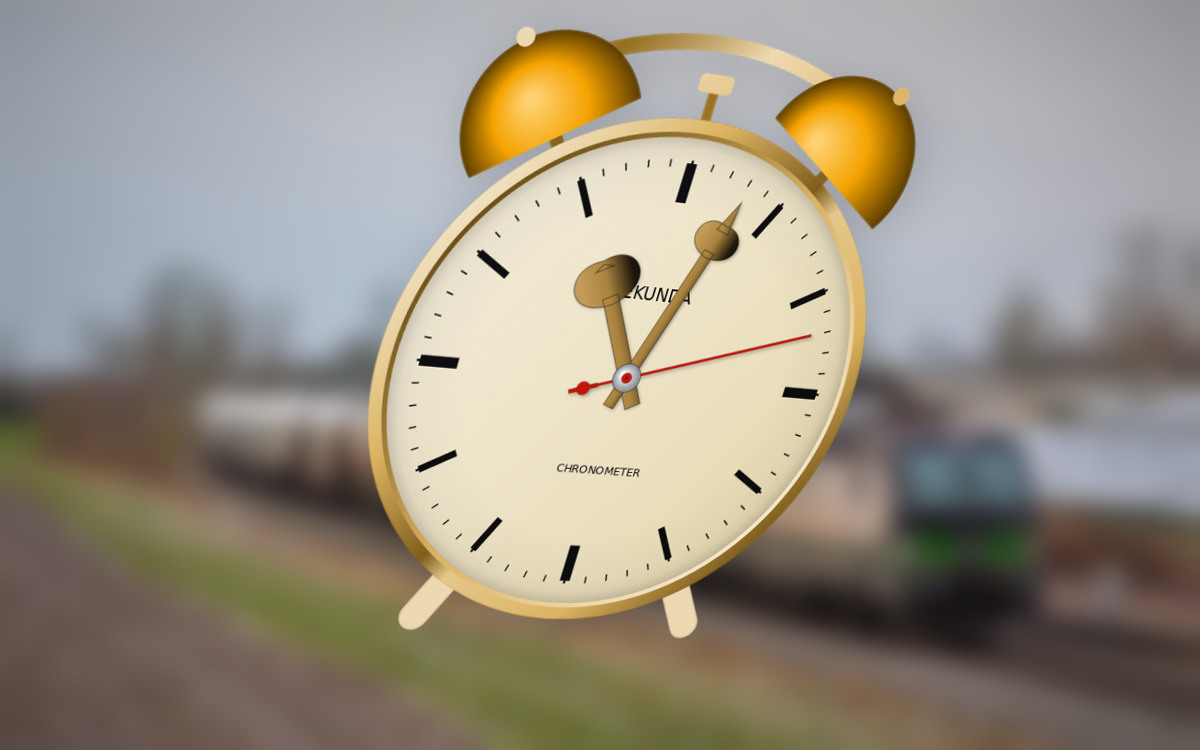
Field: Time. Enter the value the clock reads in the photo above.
11:03:12
